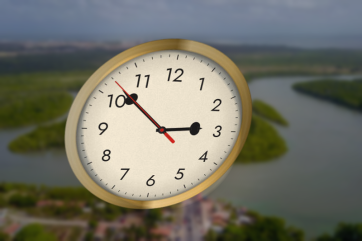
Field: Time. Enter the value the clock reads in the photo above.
2:51:52
